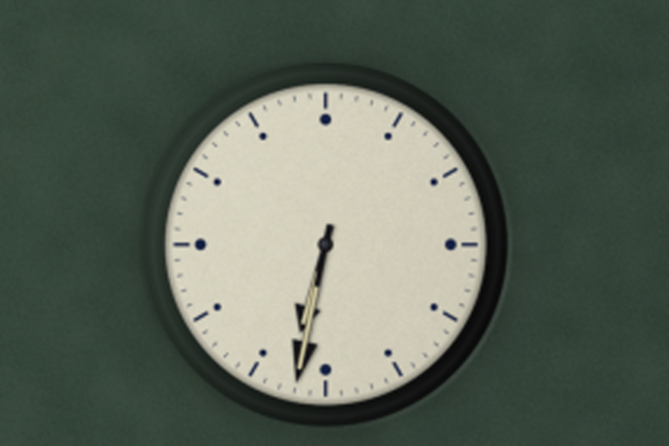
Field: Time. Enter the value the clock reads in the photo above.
6:32
